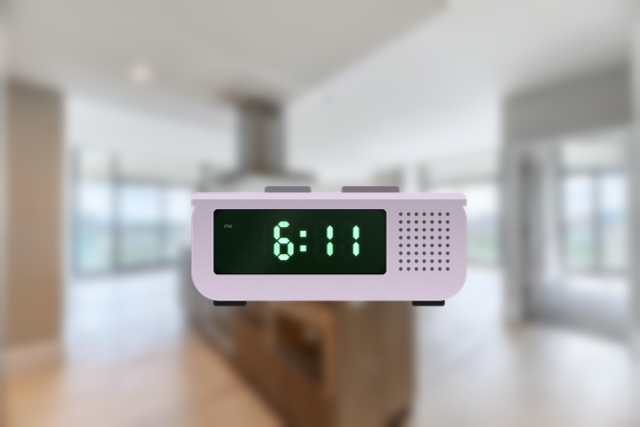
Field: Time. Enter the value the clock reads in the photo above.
6:11
